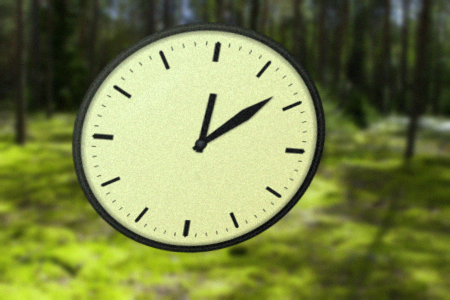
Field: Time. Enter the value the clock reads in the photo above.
12:08
